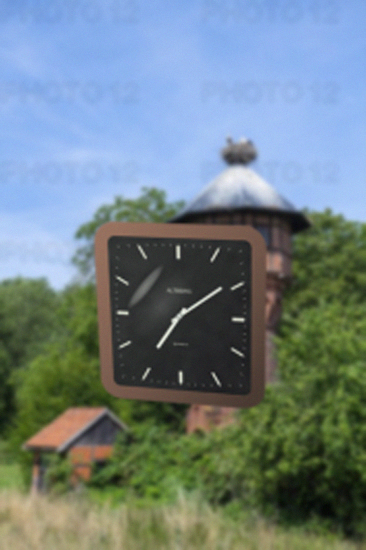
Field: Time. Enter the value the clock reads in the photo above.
7:09
